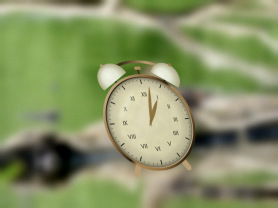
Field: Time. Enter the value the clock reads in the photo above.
1:02
